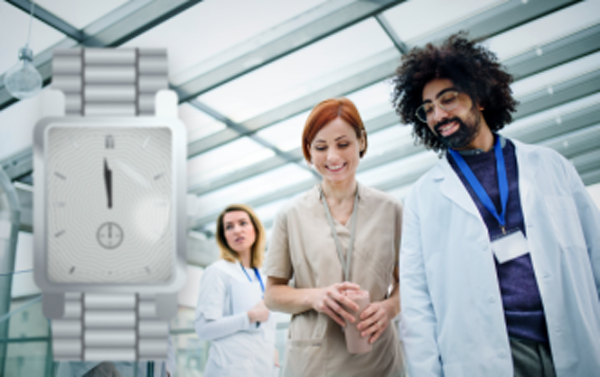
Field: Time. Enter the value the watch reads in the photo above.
11:59
